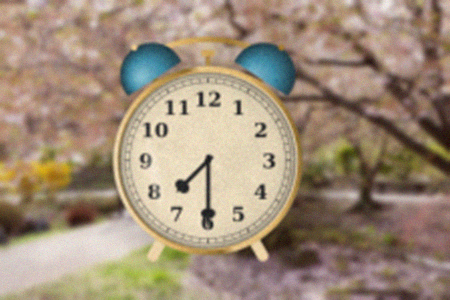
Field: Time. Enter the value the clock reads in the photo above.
7:30
